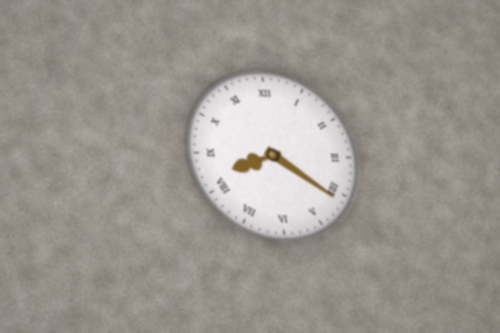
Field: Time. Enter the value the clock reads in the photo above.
8:21
